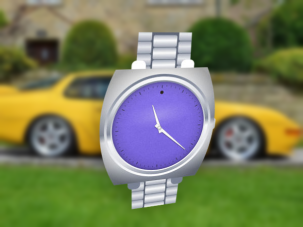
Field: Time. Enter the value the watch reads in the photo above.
11:22
